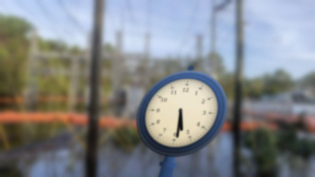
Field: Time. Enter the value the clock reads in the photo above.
5:29
